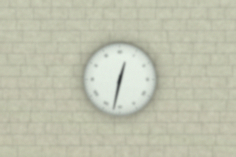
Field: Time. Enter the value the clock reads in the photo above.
12:32
